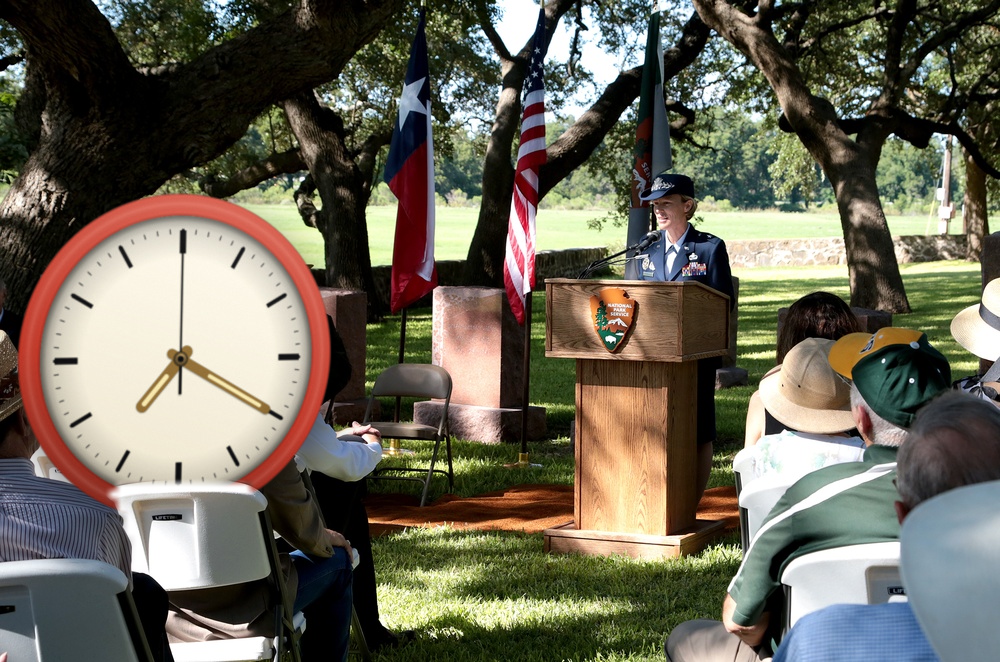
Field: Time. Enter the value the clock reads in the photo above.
7:20:00
